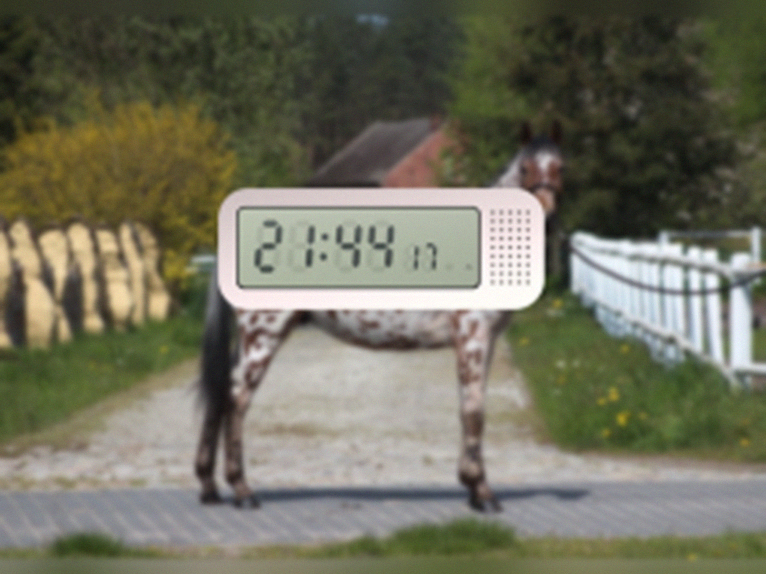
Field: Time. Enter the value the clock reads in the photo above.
21:44:17
